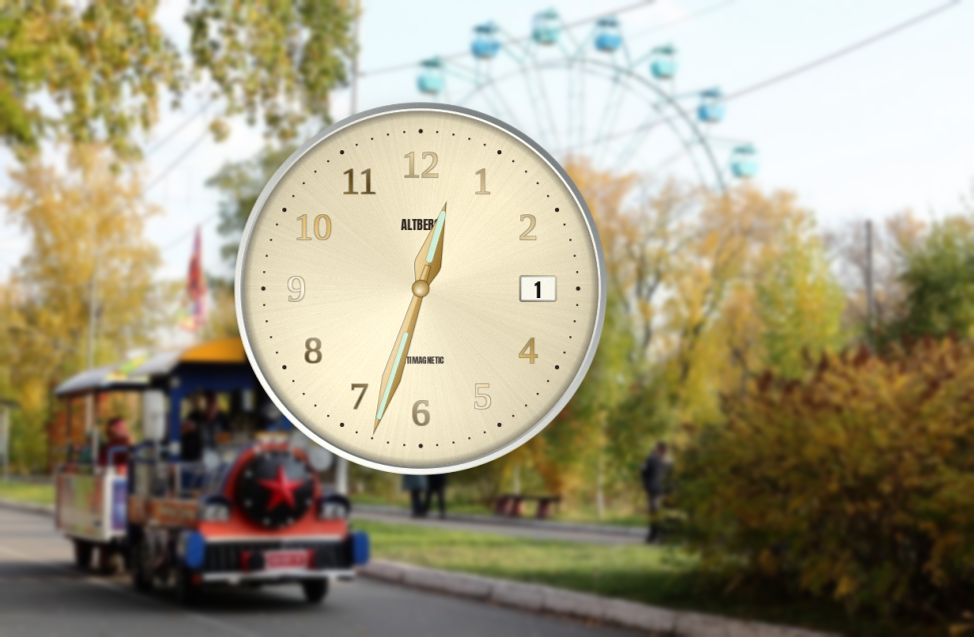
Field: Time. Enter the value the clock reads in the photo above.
12:33
